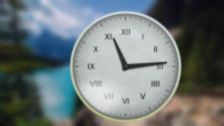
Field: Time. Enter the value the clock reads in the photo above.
11:14
